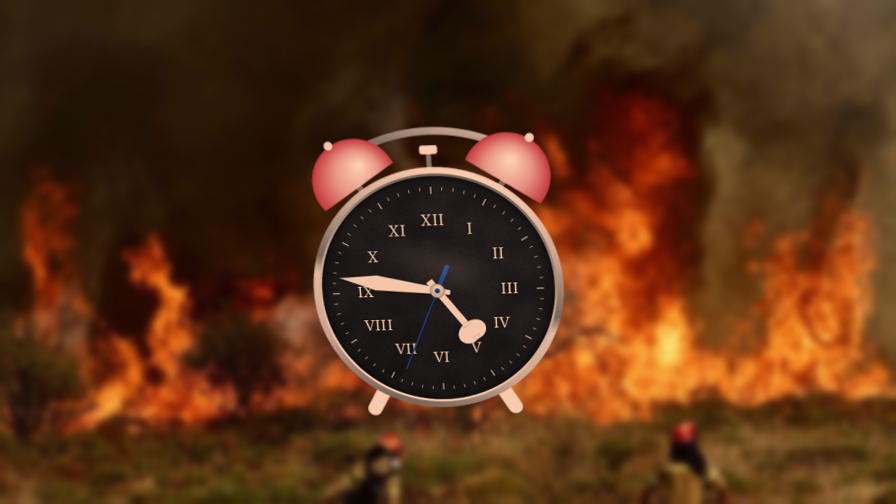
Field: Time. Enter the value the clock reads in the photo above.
4:46:34
